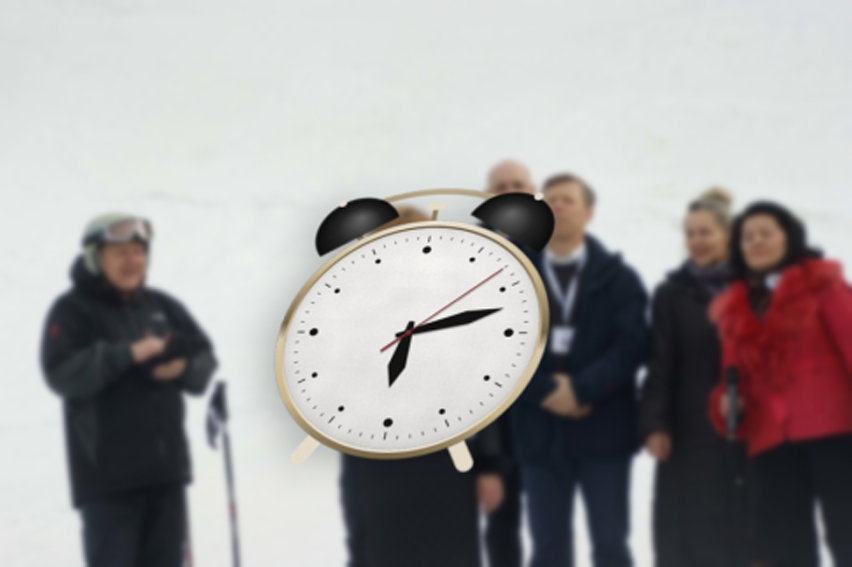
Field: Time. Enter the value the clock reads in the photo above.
6:12:08
